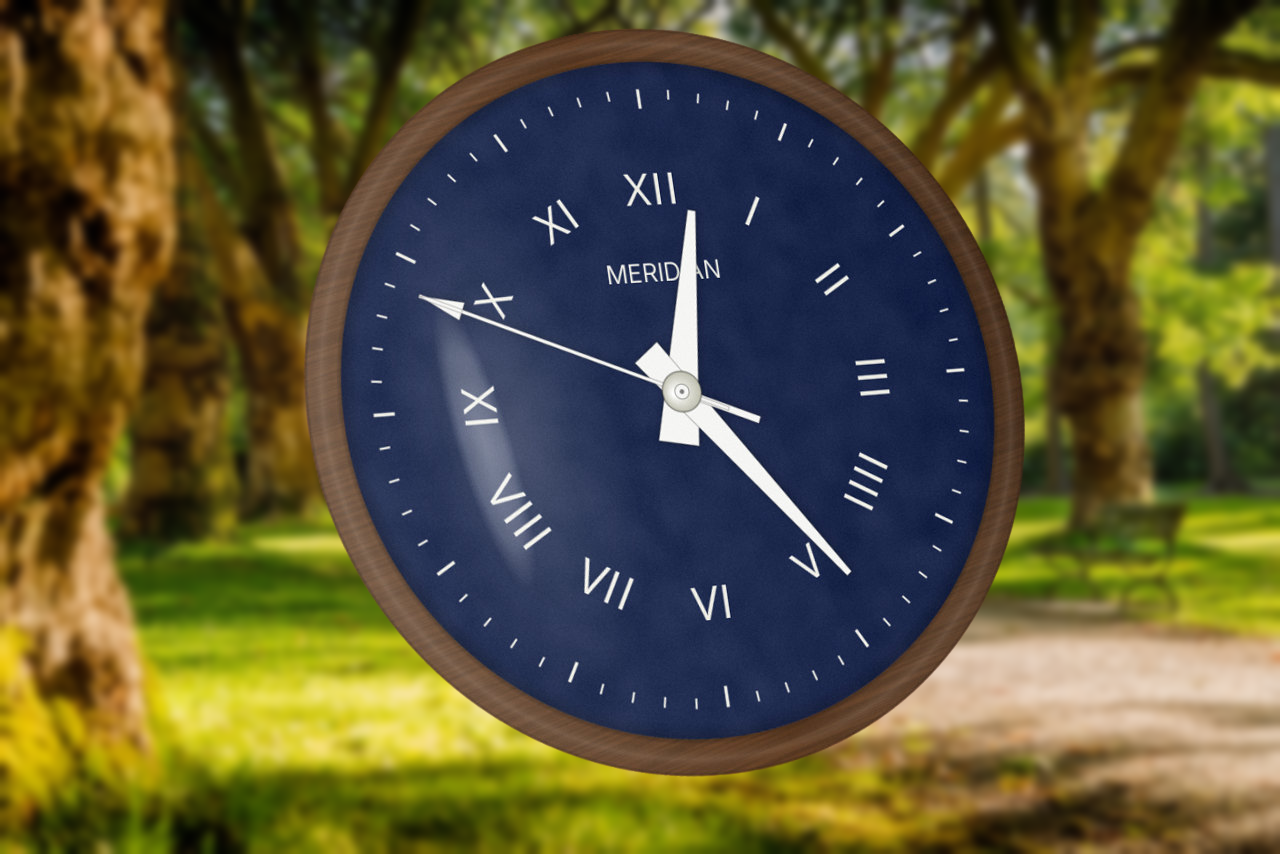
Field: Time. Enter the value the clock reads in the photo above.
12:23:49
